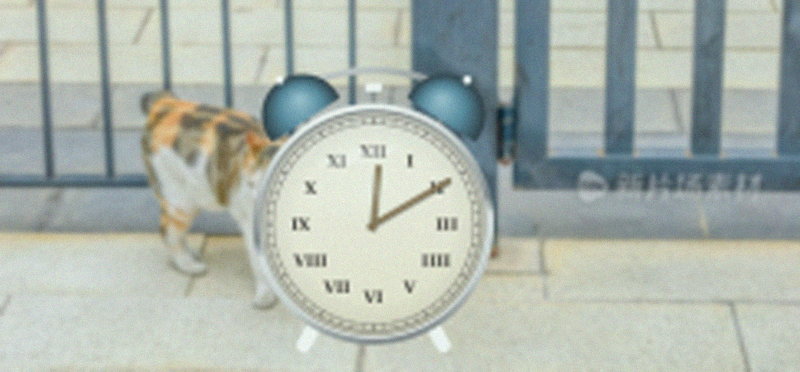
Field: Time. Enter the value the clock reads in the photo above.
12:10
